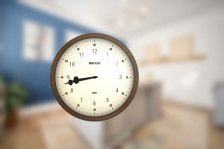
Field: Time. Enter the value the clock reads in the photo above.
8:43
